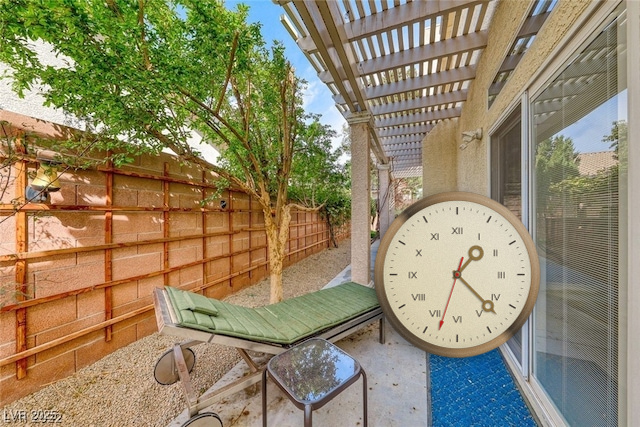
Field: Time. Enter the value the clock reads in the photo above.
1:22:33
